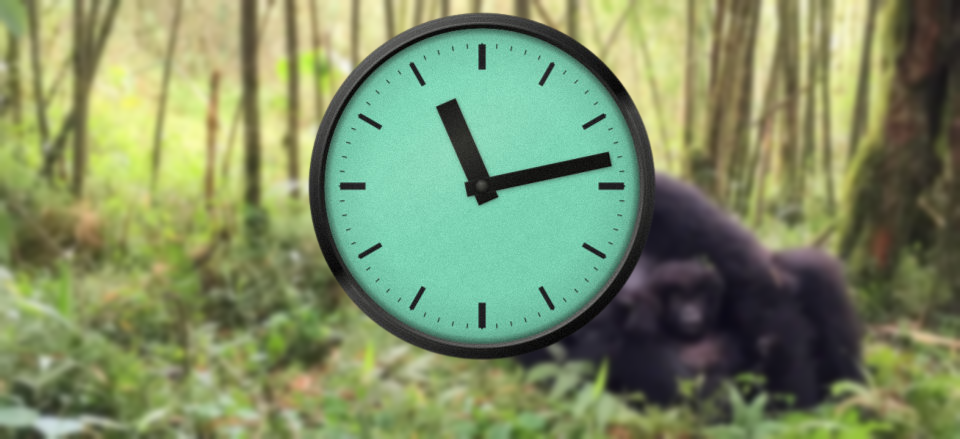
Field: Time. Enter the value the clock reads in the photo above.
11:13
